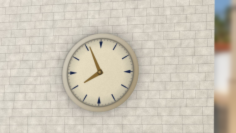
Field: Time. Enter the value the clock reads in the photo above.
7:56
